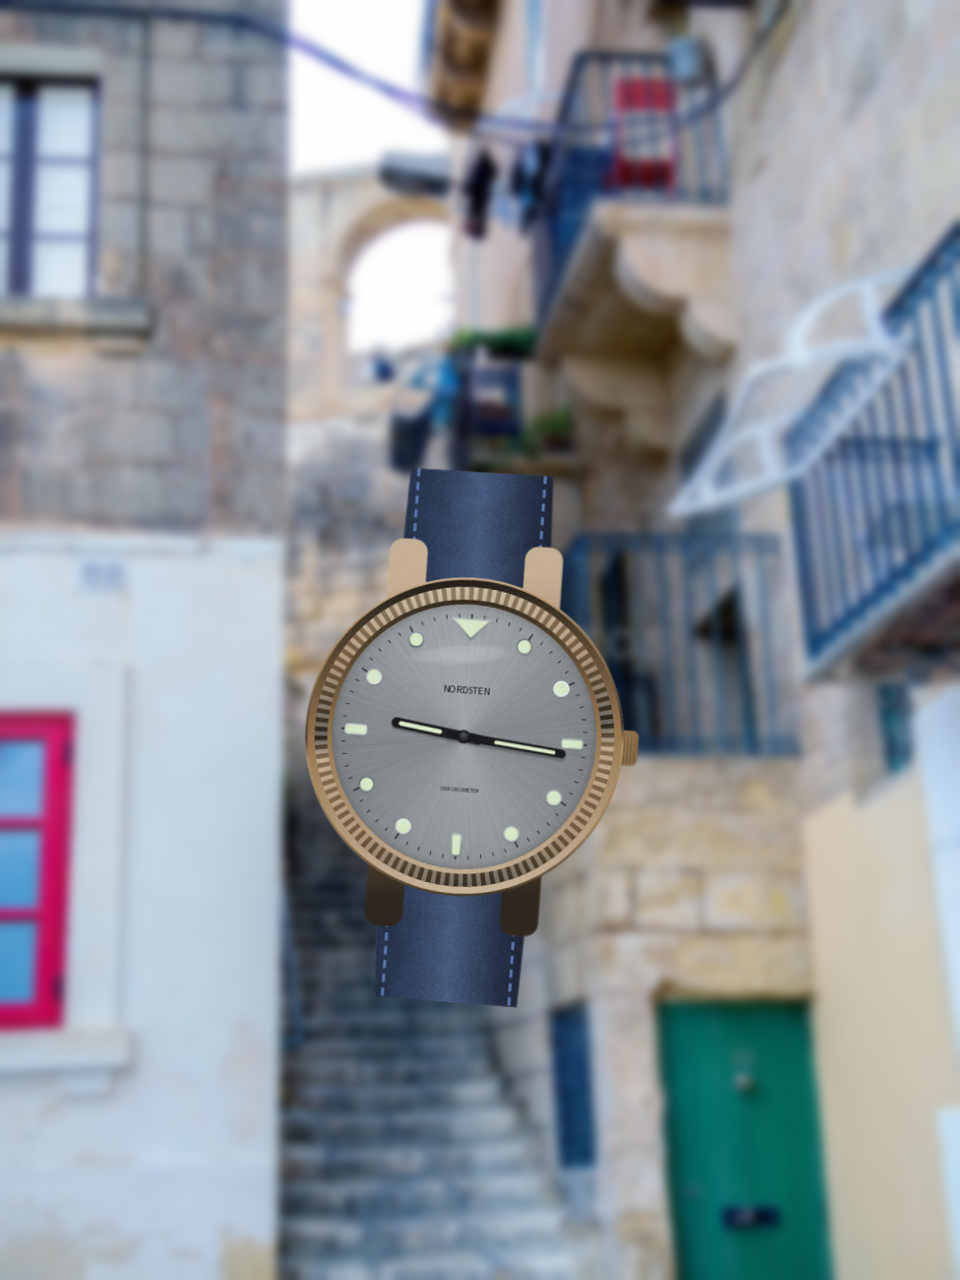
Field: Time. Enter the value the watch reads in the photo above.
9:16
